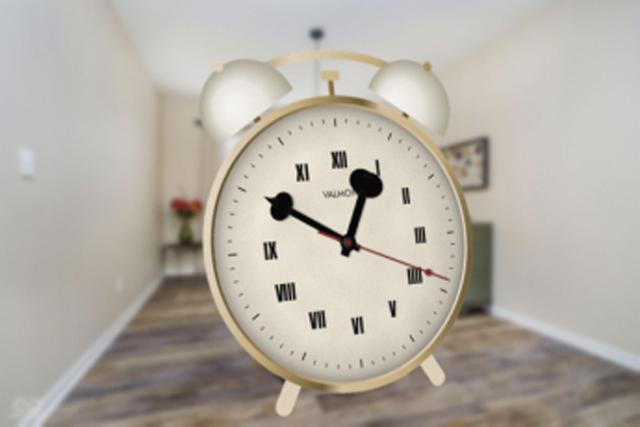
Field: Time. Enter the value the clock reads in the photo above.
12:50:19
